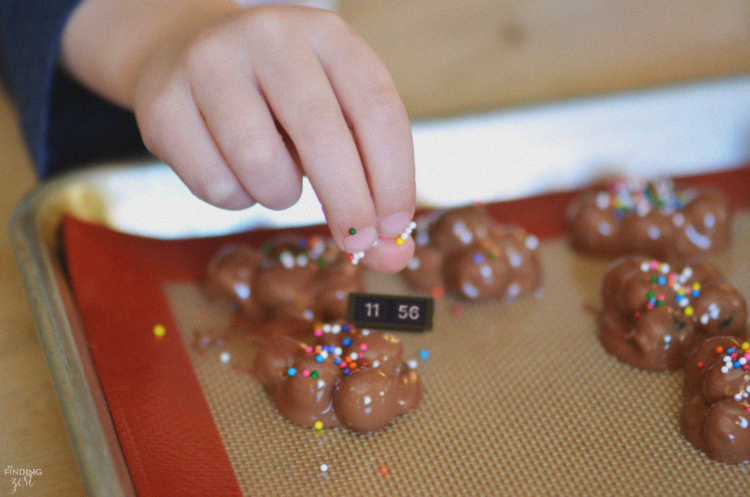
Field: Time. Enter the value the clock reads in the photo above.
11:56
